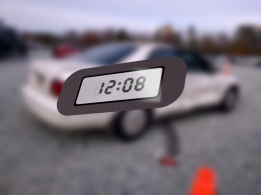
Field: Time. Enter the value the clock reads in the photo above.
12:08
